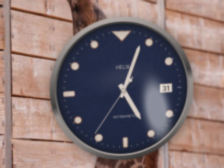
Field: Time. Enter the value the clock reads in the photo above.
5:03:36
